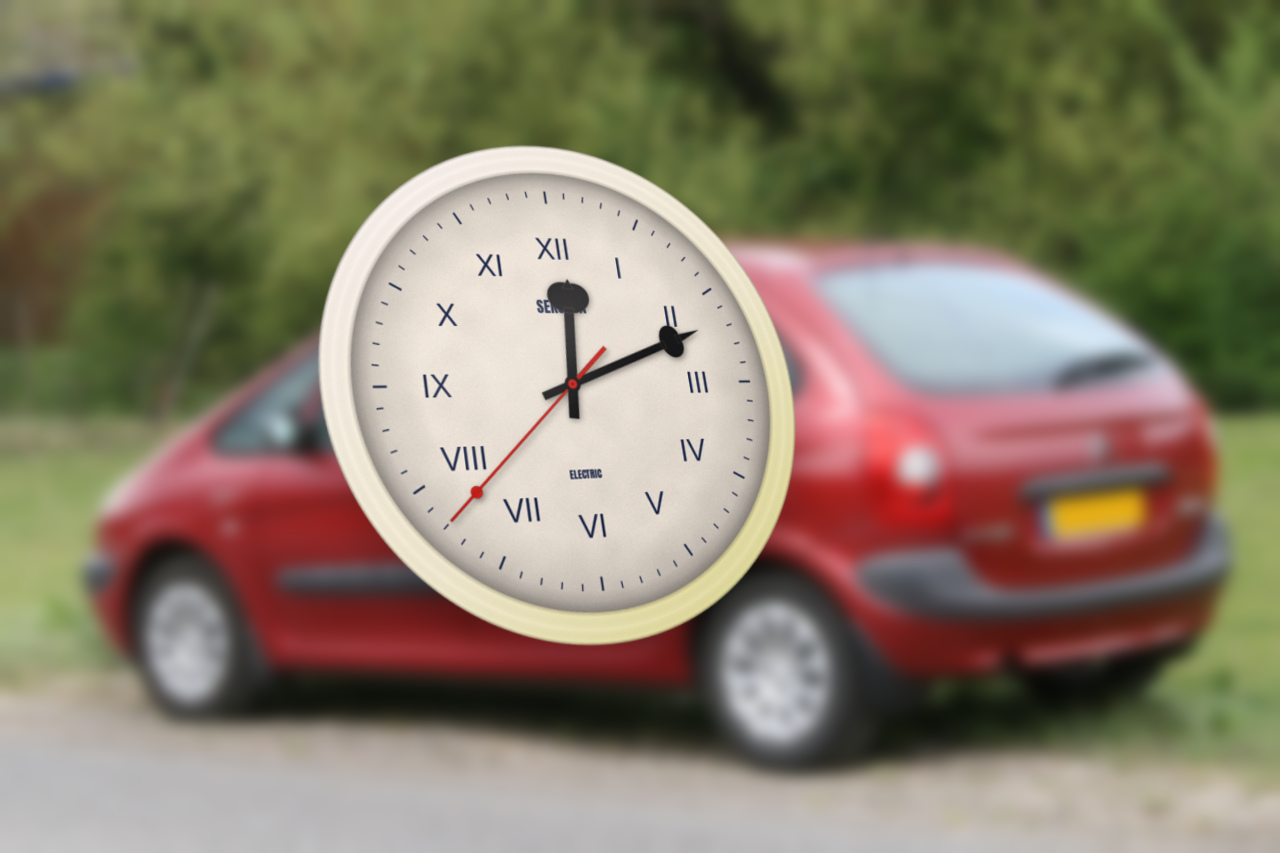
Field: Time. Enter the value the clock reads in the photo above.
12:11:38
